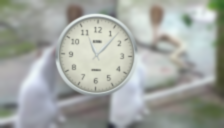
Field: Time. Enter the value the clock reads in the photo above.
11:07
